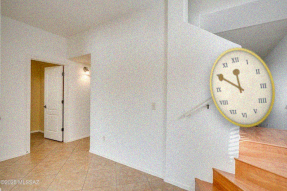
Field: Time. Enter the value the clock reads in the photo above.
11:50
